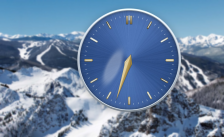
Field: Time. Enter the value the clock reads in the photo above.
6:33
